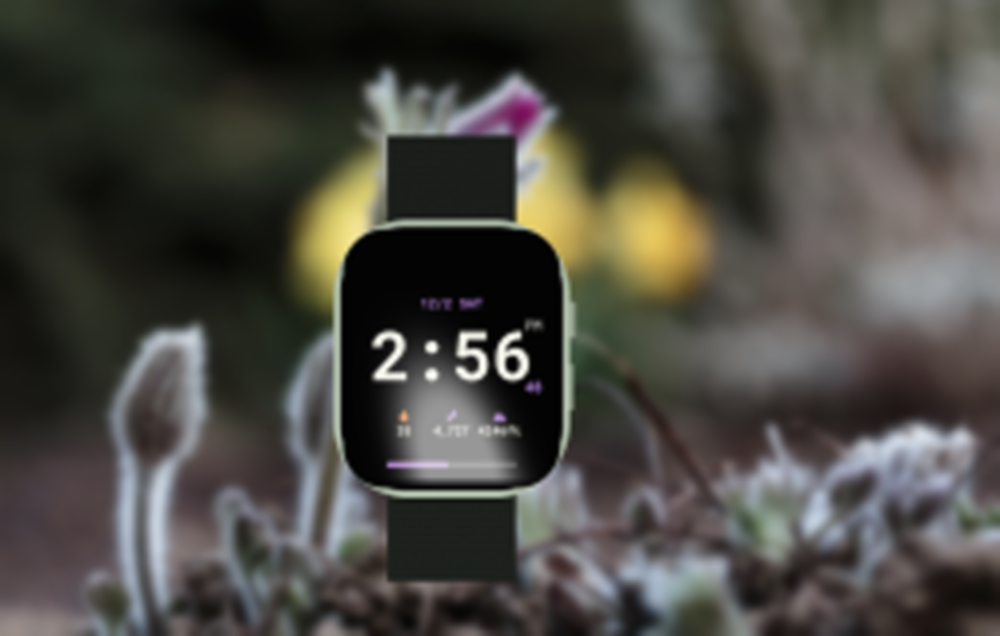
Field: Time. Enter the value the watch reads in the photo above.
2:56
